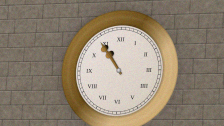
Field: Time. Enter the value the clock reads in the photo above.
10:54
